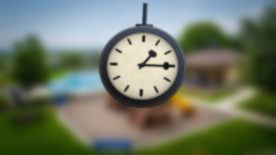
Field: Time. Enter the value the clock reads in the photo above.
1:15
